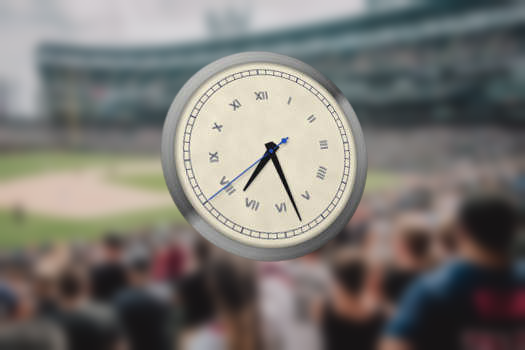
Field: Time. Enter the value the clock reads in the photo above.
7:27:40
